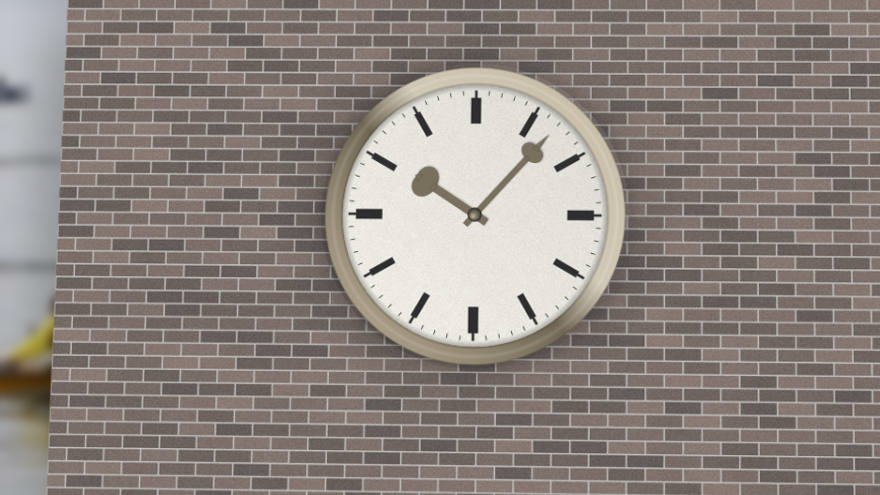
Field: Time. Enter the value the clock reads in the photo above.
10:07
